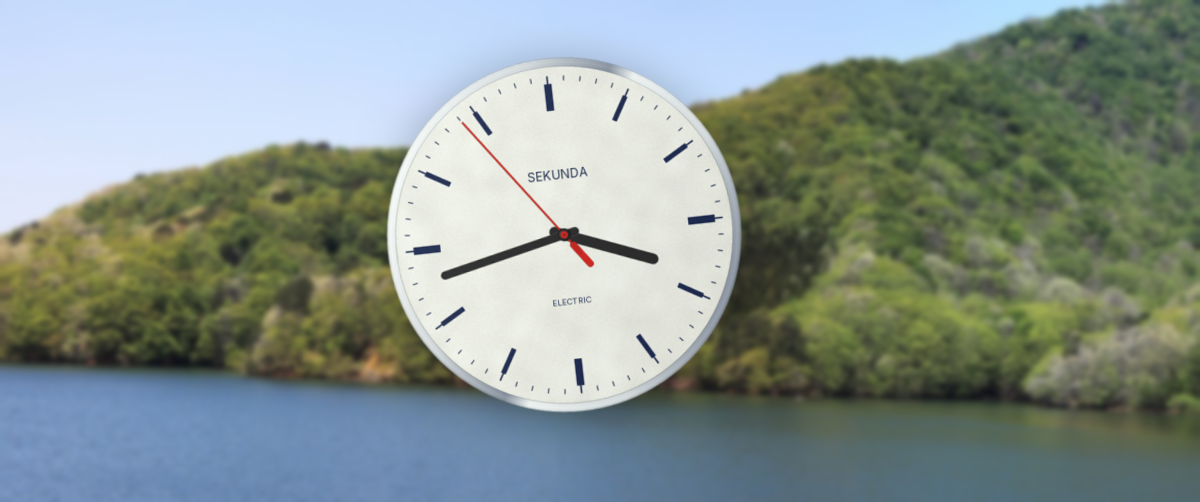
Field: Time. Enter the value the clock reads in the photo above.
3:42:54
